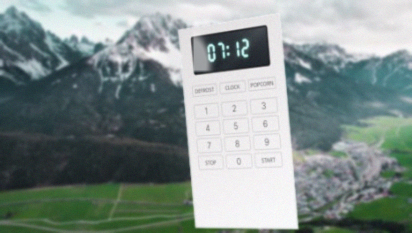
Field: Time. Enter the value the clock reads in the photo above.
7:12
